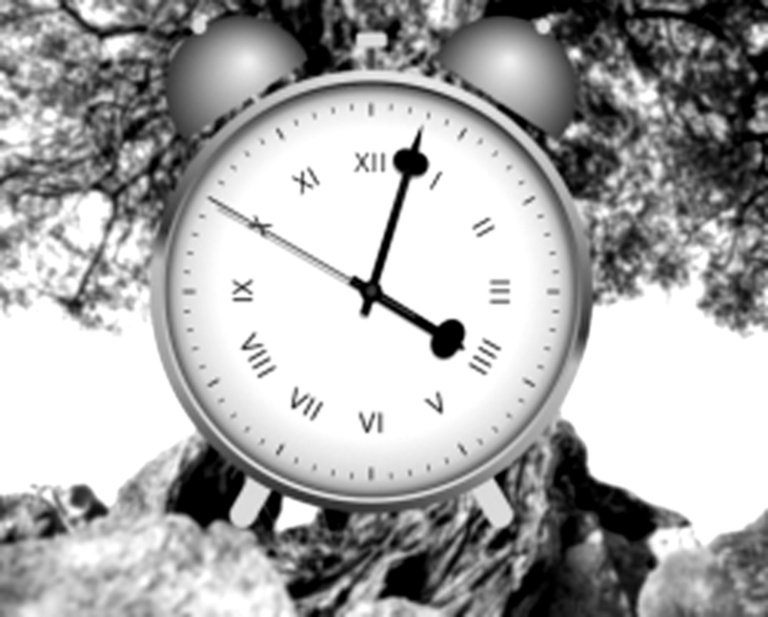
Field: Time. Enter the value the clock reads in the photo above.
4:02:50
